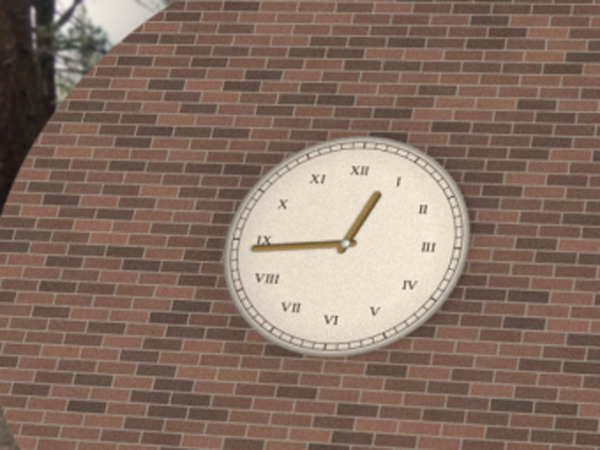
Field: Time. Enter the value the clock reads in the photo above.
12:44
